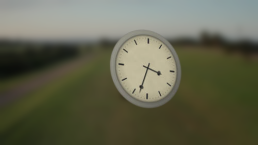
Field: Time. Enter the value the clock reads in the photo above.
3:33
